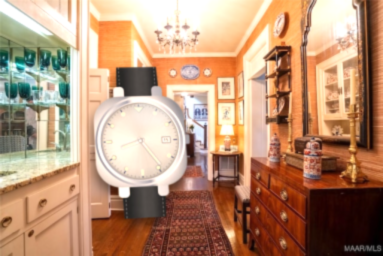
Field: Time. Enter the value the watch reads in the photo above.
8:24
